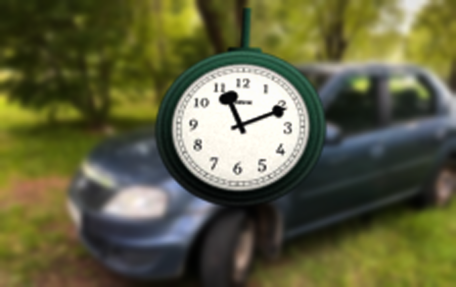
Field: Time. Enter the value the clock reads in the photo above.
11:11
